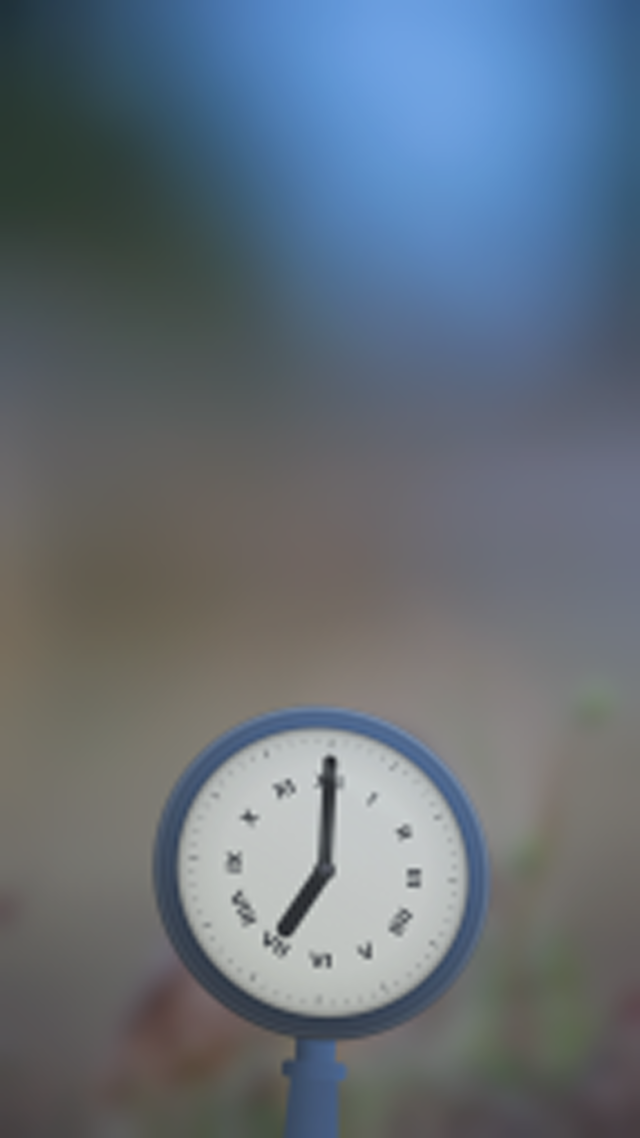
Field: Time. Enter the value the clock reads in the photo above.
7:00
